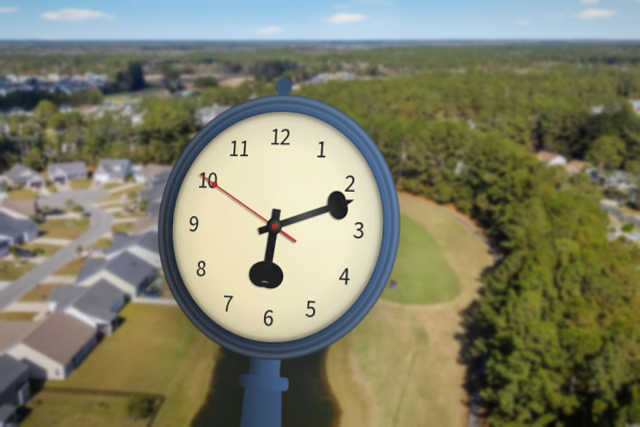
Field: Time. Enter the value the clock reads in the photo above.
6:11:50
